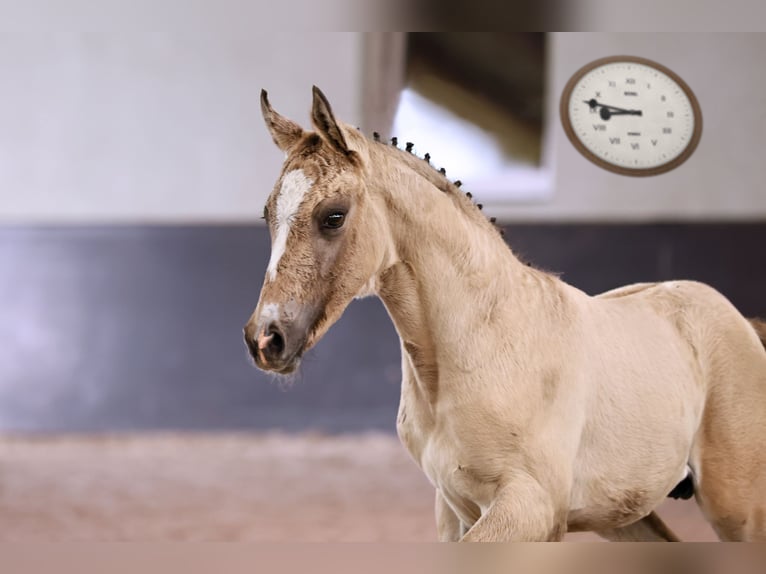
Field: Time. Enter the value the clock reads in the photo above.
8:47
